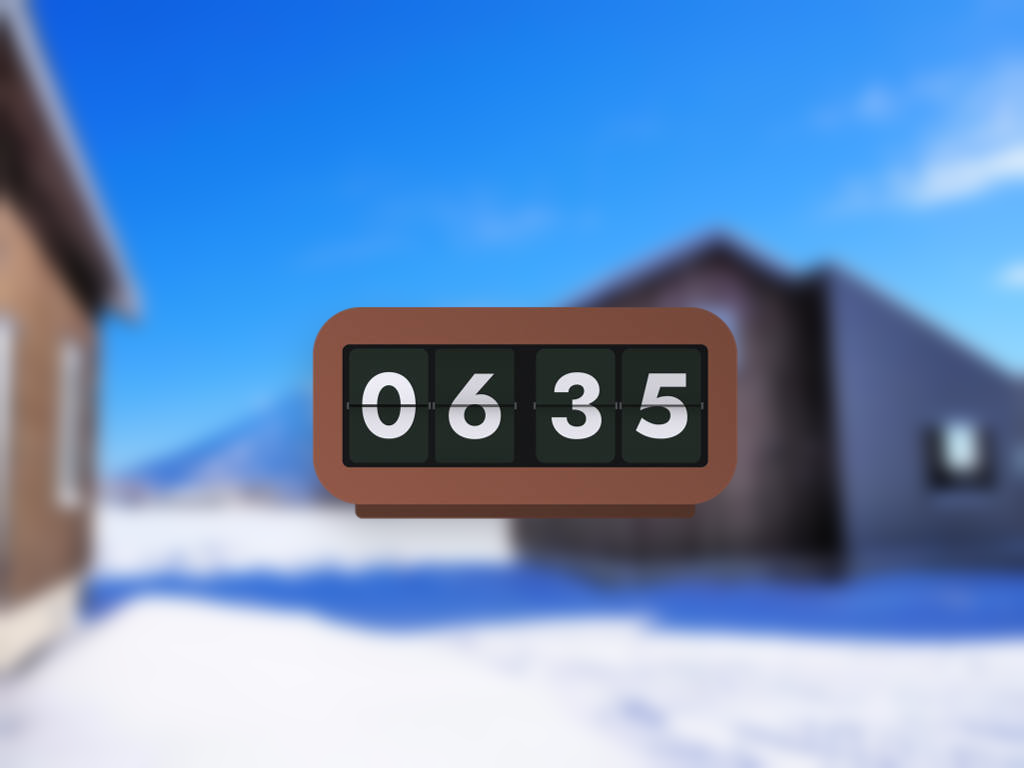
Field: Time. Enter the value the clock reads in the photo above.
6:35
